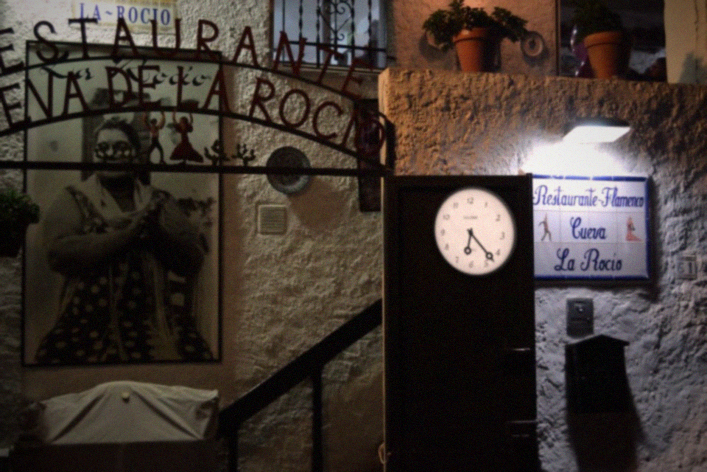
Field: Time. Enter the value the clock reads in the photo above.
6:23
